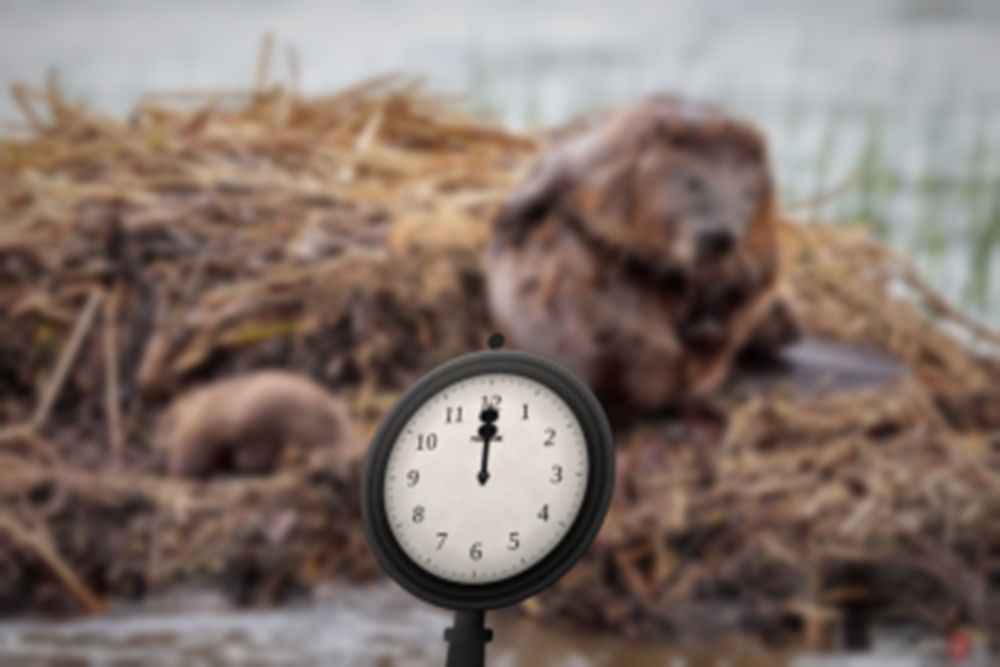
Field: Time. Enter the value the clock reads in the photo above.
12:00
